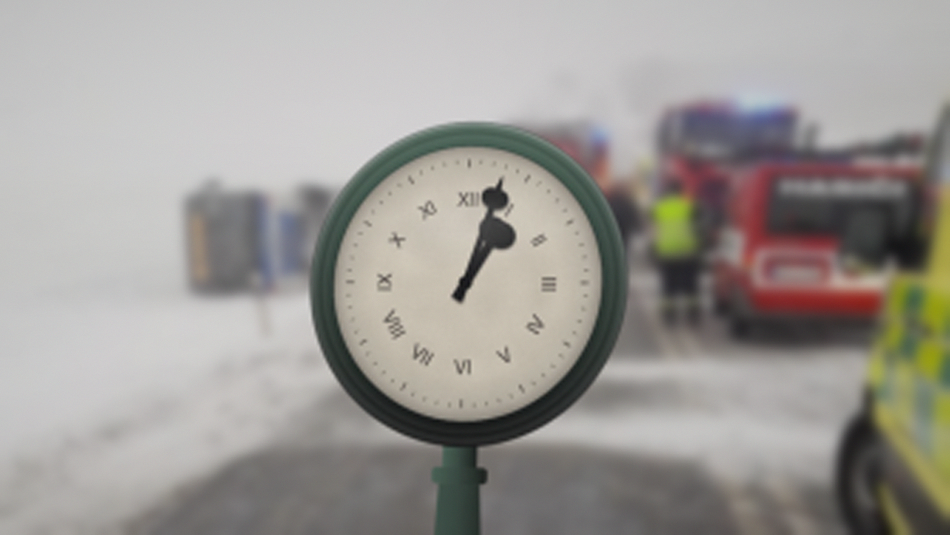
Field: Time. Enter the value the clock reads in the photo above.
1:03
